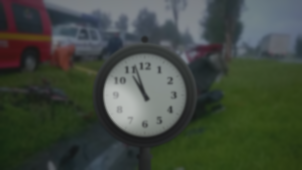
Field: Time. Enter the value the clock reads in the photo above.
10:57
